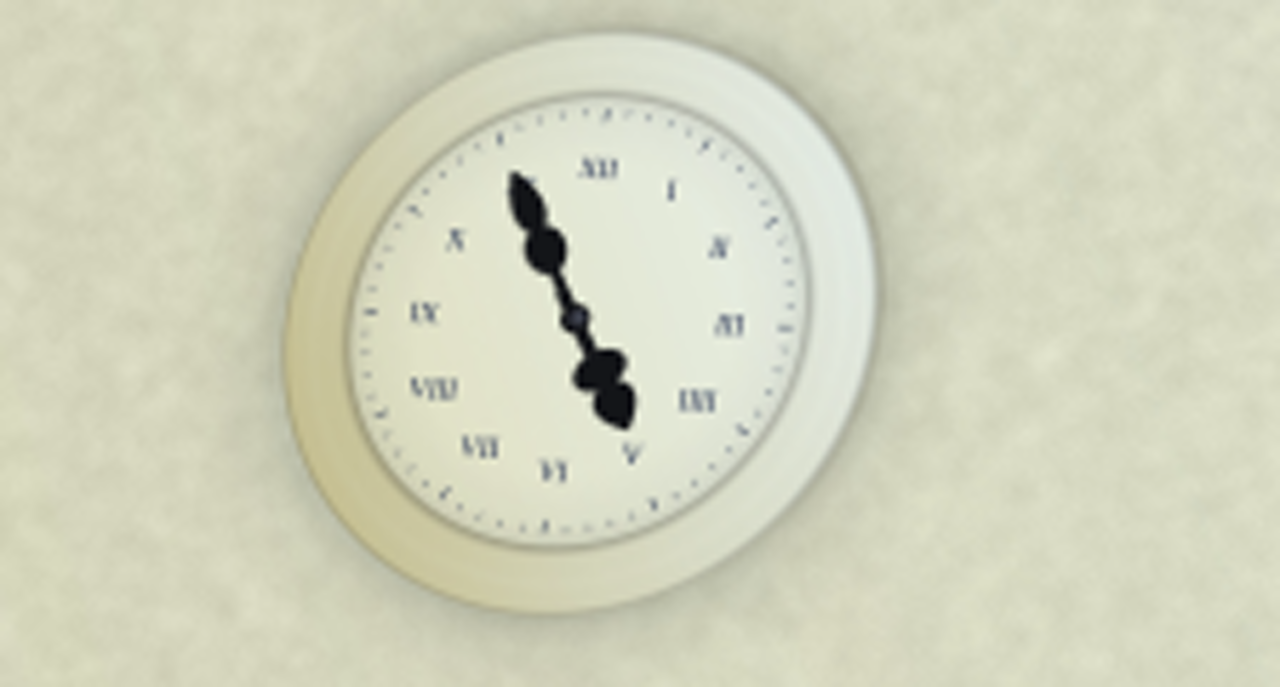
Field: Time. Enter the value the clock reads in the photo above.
4:55
